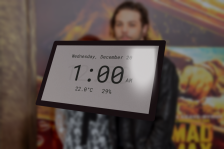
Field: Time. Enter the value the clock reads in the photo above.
1:00
